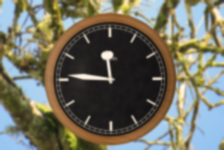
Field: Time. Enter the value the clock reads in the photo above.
11:46
